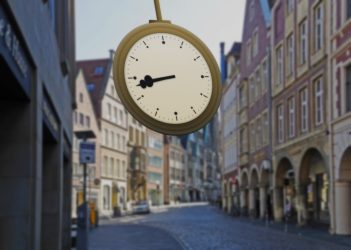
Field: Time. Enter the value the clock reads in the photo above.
8:43
